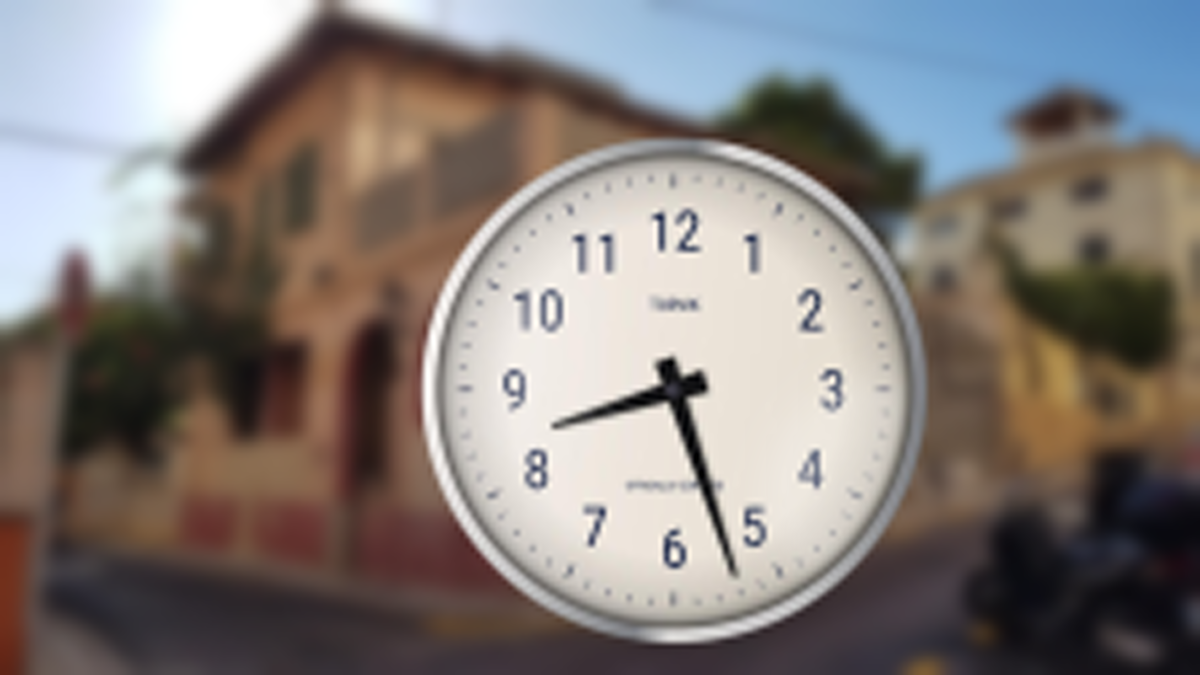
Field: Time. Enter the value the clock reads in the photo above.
8:27
